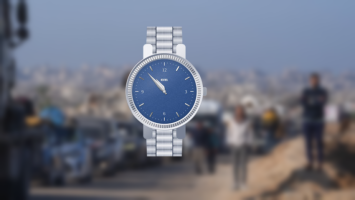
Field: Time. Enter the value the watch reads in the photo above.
10:53
